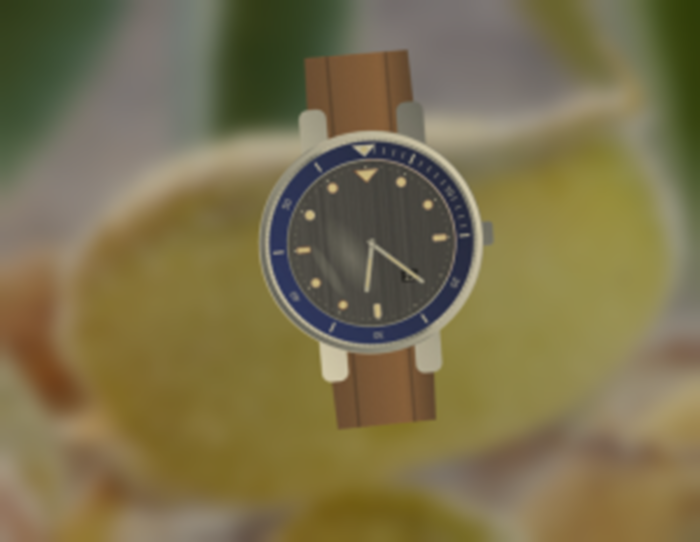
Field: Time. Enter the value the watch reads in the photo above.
6:22
